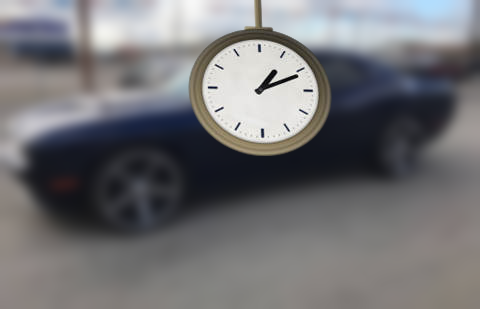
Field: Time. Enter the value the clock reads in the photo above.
1:11
